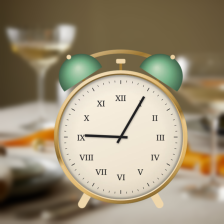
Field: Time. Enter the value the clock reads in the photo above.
9:05
